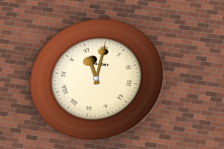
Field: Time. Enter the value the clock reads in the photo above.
11:00
